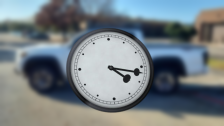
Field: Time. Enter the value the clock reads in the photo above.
4:17
